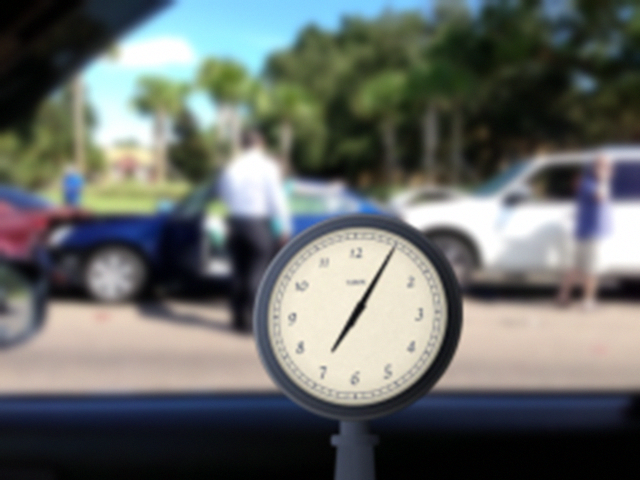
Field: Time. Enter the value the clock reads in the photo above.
7:05
